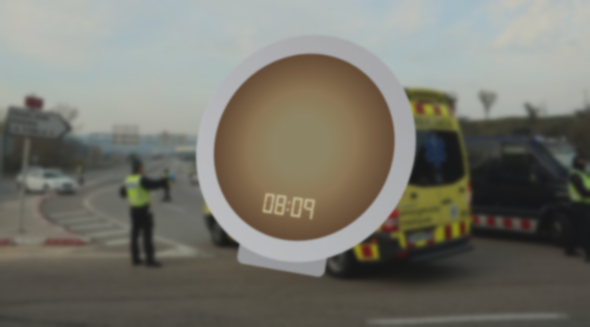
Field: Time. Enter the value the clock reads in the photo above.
8:09
